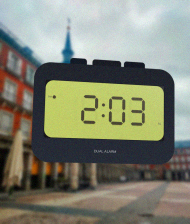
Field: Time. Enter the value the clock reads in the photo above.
2:03
